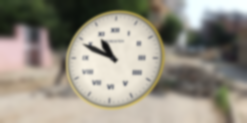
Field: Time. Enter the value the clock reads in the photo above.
10:49
